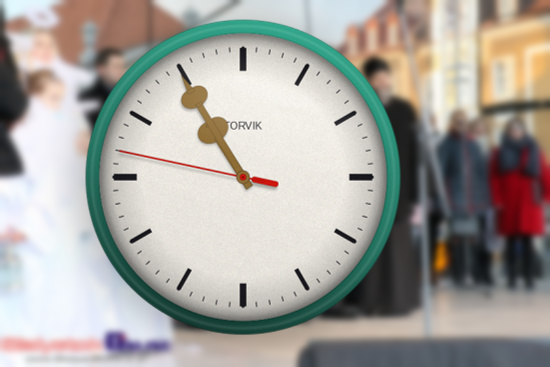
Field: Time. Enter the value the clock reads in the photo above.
10:54:47
